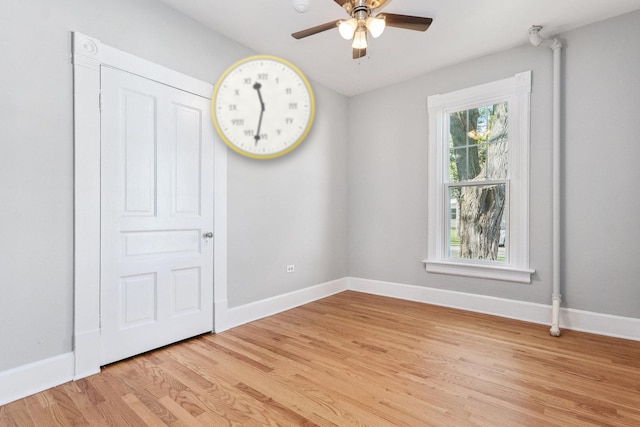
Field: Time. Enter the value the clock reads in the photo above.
11:32
